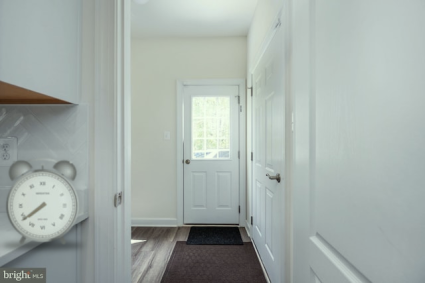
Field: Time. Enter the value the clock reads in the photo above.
7:39
